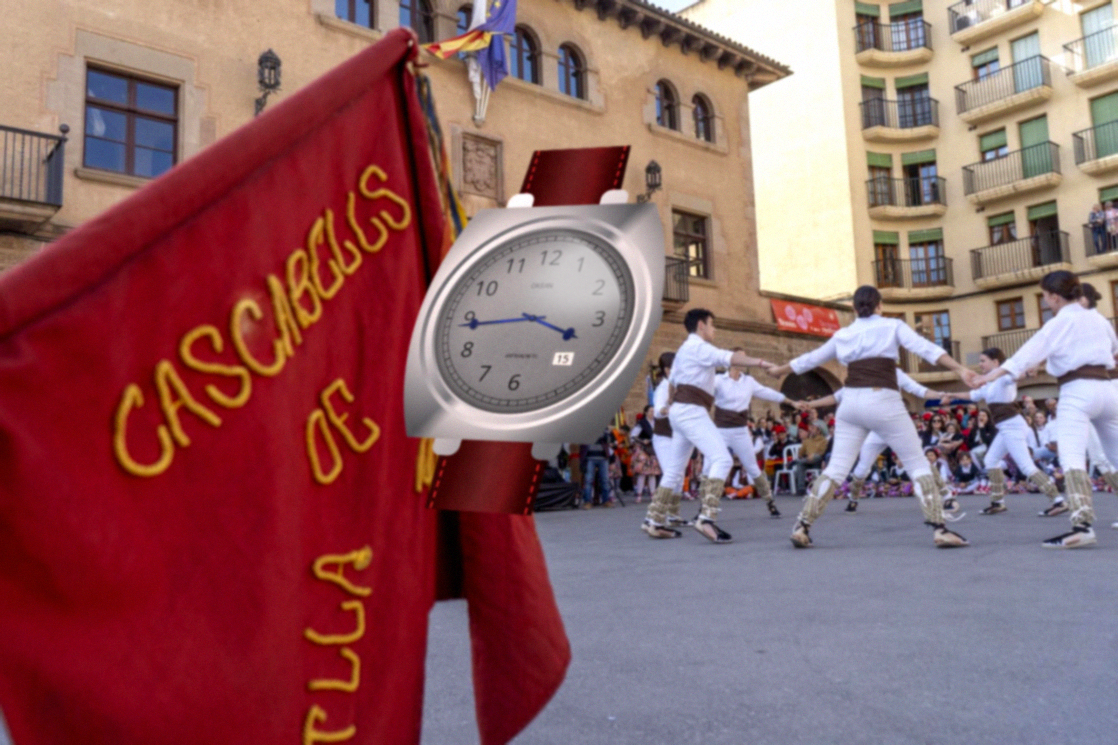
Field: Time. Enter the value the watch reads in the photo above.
3:44
